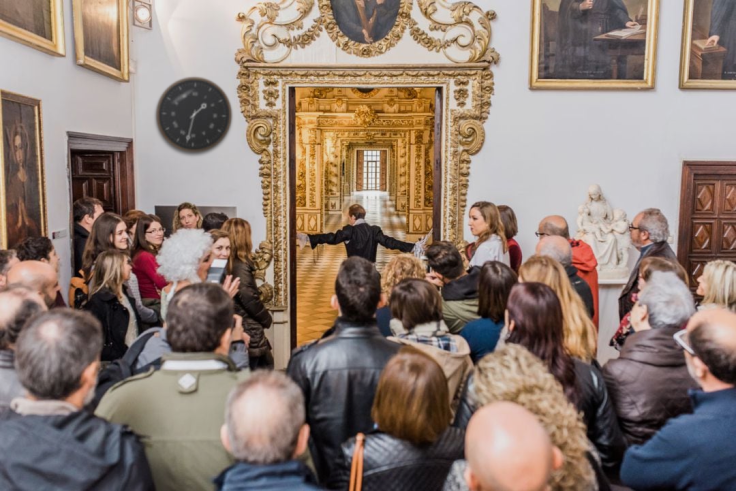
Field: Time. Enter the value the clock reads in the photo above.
1:32
